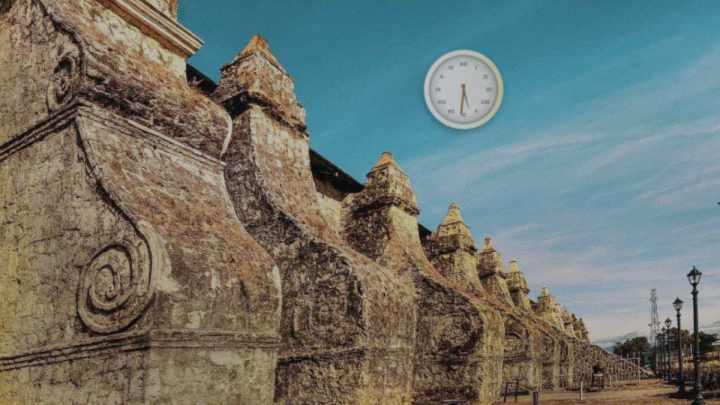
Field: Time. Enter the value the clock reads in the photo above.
5:31
